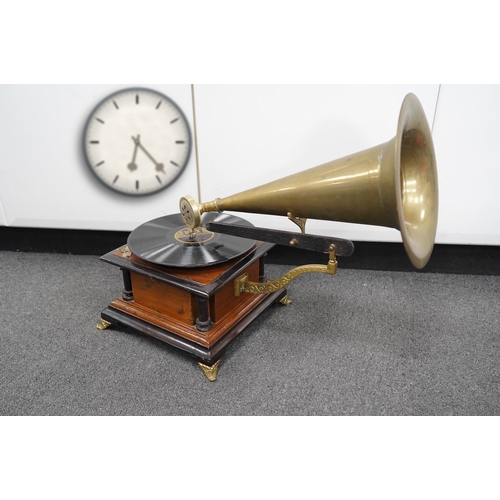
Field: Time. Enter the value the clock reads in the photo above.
6:23
